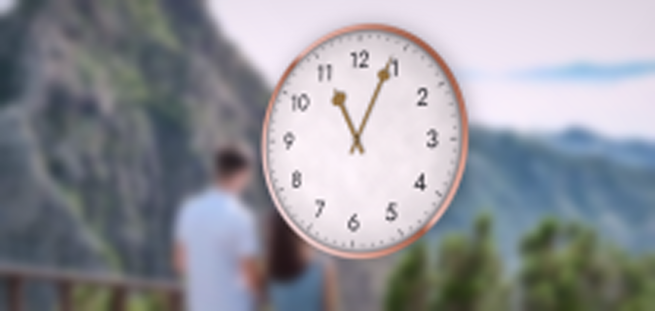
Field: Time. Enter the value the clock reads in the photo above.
11:04
